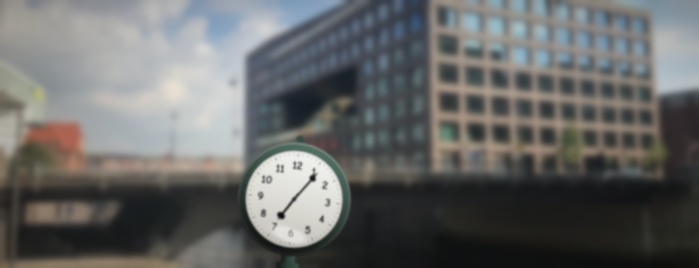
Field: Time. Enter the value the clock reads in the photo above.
7:06
